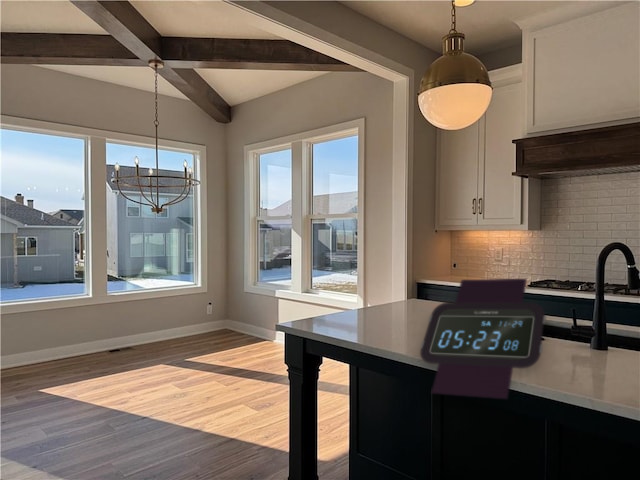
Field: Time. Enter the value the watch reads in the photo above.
5:23:08
